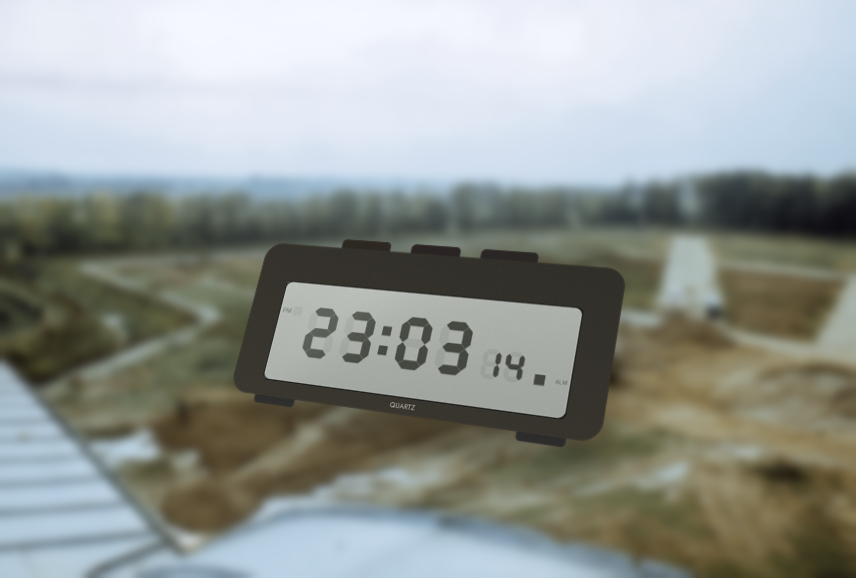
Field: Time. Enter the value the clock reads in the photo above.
23:03:14
